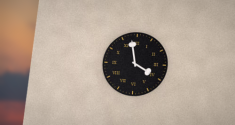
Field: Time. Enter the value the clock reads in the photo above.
3:58
